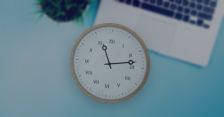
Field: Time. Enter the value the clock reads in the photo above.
11:13
